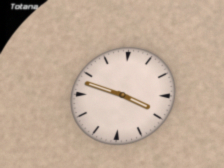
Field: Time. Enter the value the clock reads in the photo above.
3:48
